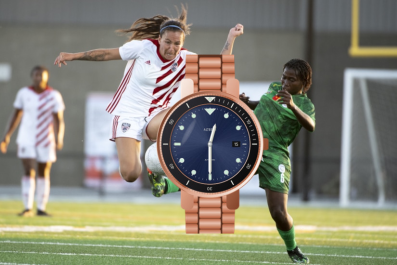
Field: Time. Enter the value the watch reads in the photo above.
12:30
